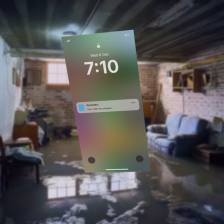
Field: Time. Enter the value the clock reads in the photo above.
7:10
